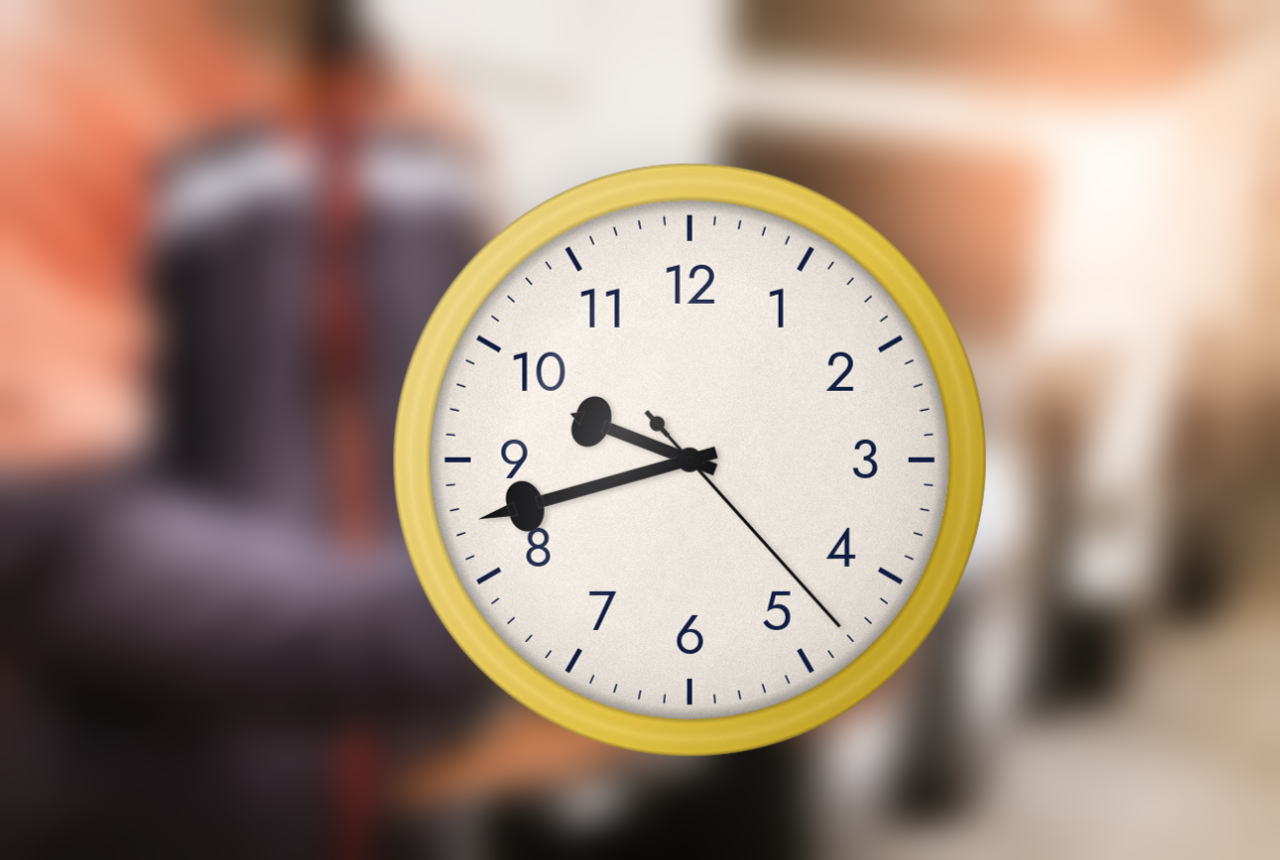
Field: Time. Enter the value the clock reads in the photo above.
9:42:23
